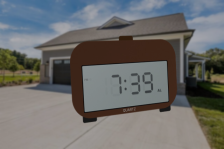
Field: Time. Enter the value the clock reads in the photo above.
7:39
